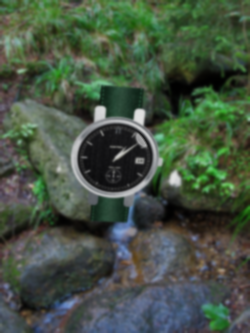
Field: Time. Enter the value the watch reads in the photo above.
1:08
